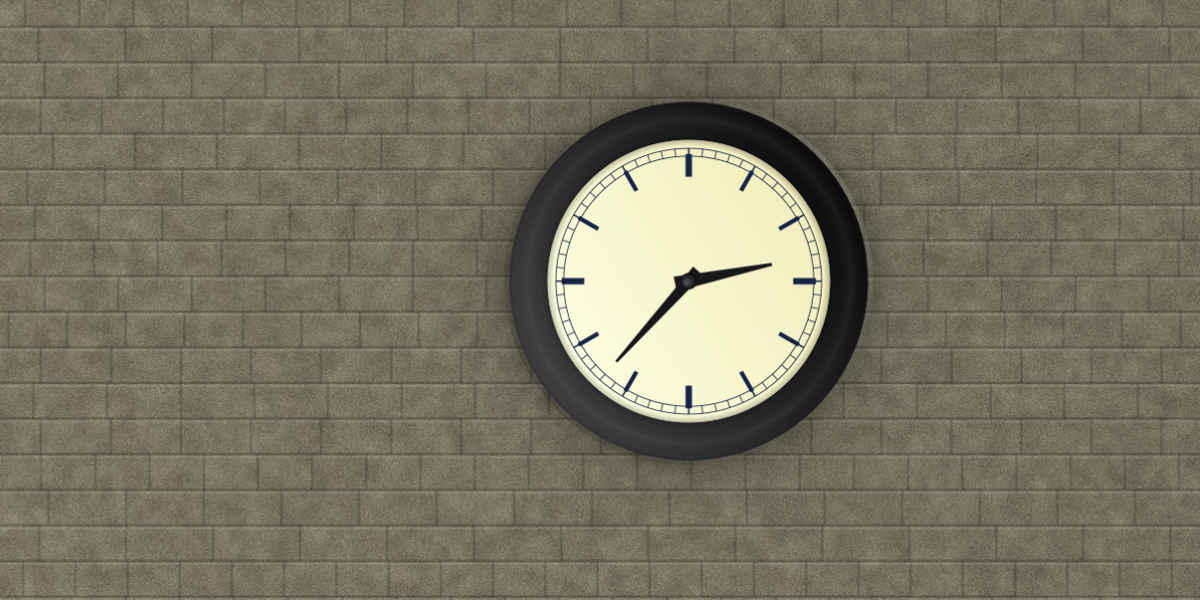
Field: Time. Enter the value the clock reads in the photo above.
2:37
